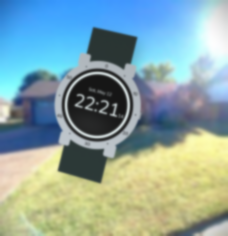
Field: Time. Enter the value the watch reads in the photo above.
22:21
